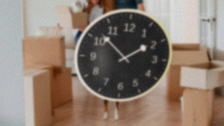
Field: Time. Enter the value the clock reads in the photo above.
1:52
